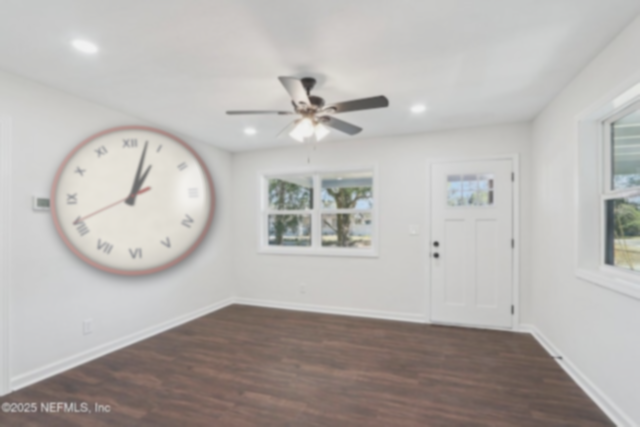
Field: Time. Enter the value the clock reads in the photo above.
1:02:41
